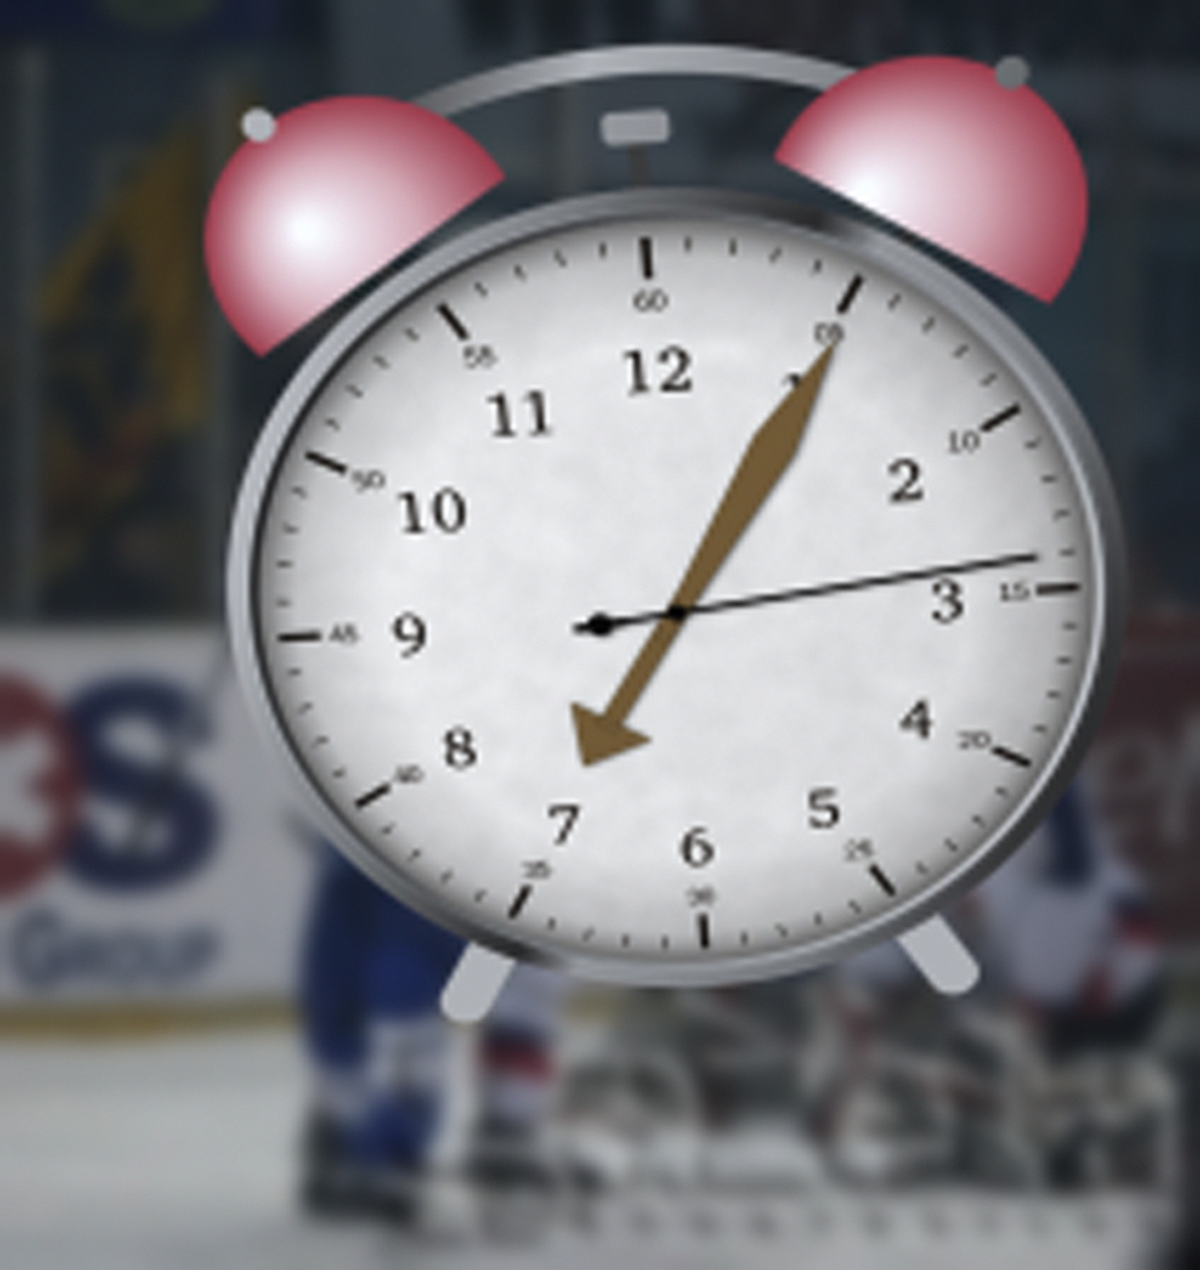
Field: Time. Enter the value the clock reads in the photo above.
7:05:14
